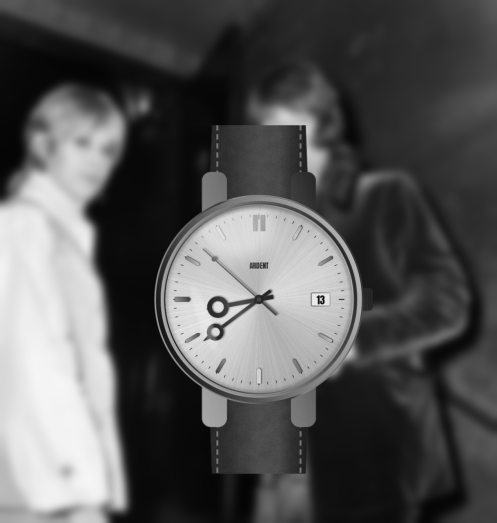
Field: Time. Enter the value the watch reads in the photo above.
8:38:52
